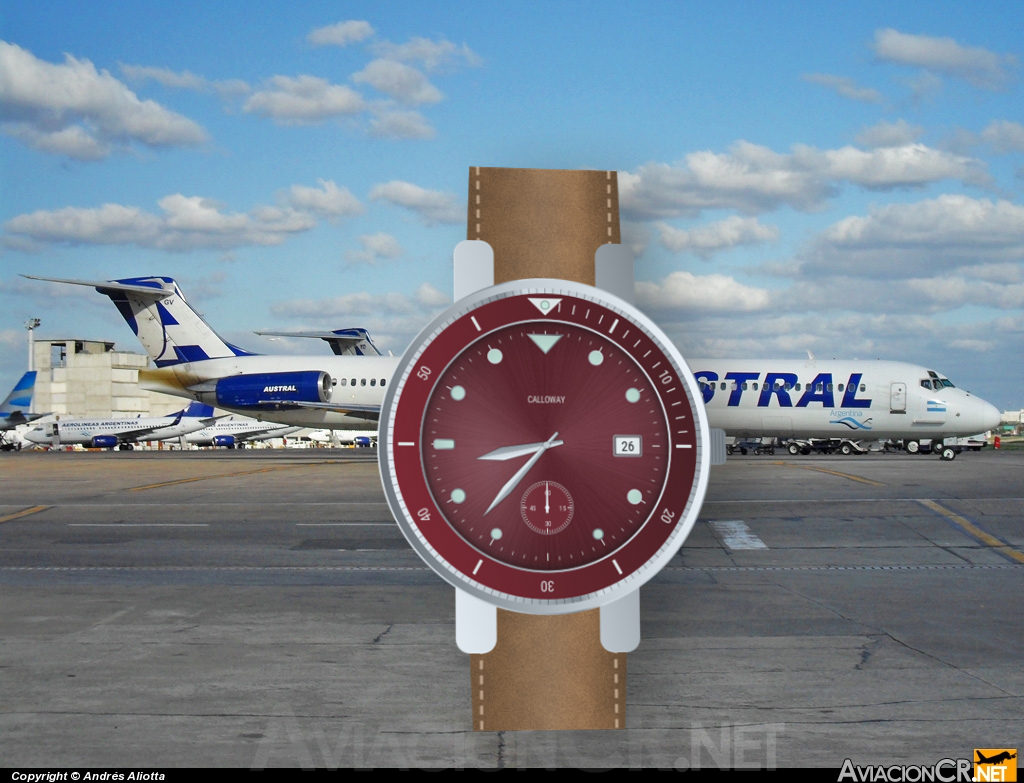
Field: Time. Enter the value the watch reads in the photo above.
8:37
